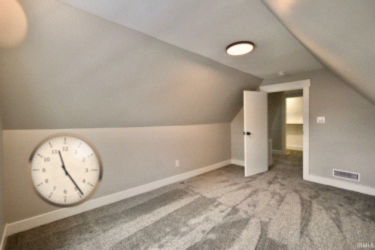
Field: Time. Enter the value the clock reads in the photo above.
11:24
